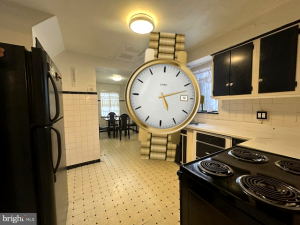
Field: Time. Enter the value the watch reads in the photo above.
5:12
